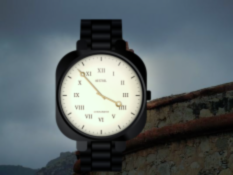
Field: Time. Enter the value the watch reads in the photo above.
3:53
